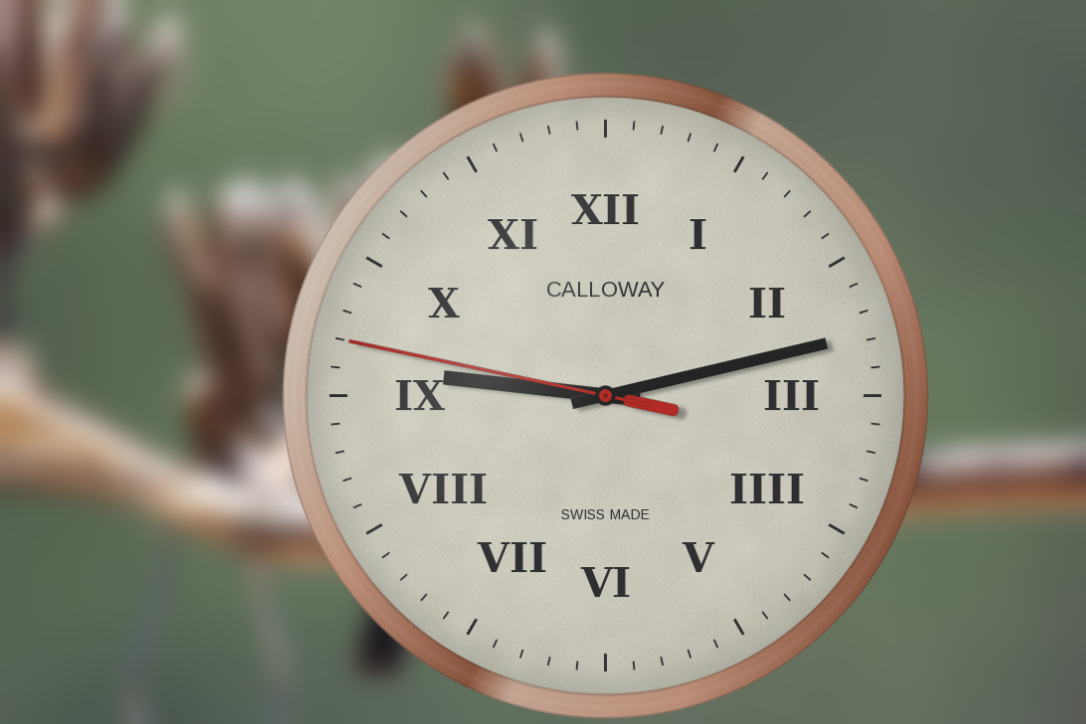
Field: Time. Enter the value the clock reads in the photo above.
9:12:47
